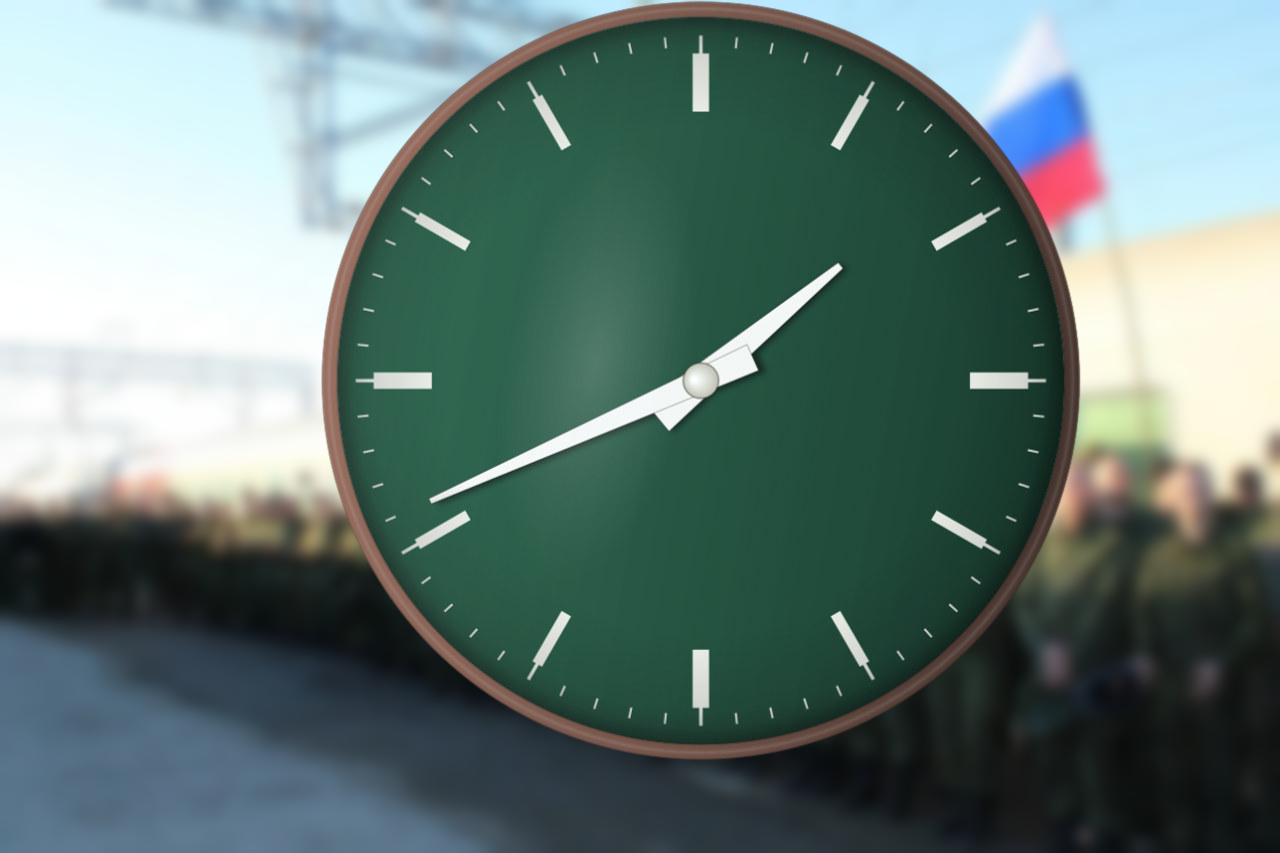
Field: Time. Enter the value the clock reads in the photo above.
1:41
